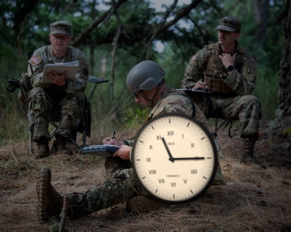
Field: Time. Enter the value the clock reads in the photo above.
11:15
